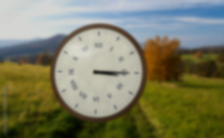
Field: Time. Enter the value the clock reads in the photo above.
3:15
